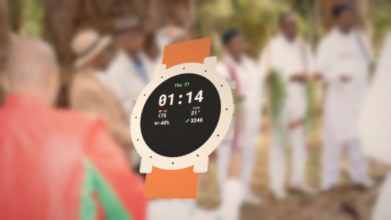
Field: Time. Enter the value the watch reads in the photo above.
1:14
